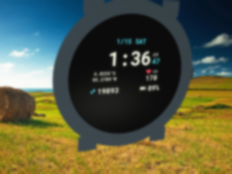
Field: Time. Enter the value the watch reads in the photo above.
1:36
